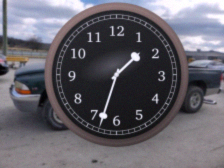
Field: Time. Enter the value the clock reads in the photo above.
1:33
